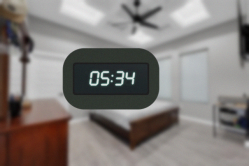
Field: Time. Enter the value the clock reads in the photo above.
5:34
